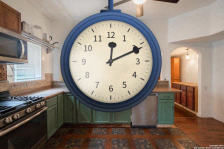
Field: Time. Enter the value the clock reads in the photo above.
12:11
